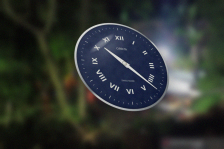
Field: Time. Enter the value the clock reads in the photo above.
10:22
